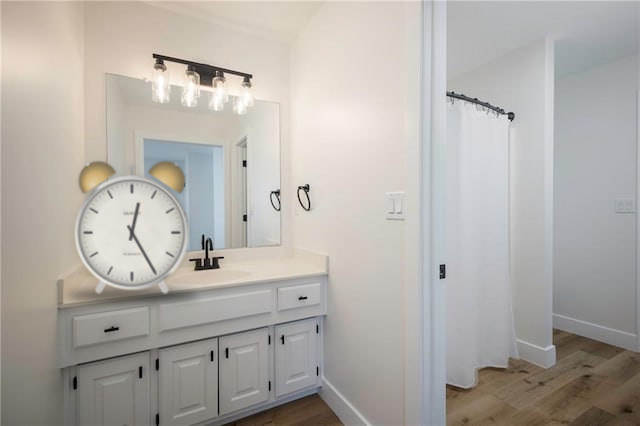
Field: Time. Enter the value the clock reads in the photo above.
12:25
